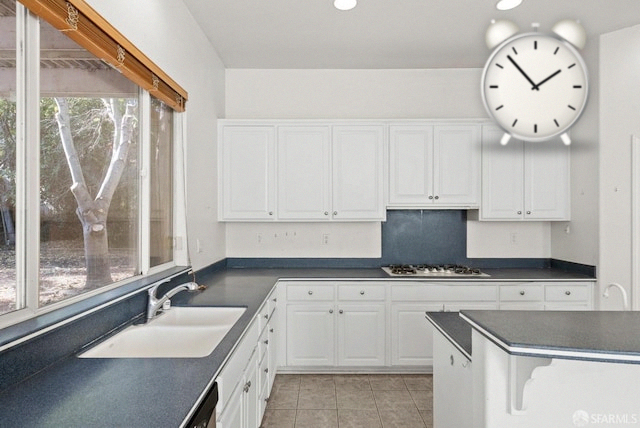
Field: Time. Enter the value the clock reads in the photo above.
1:53
